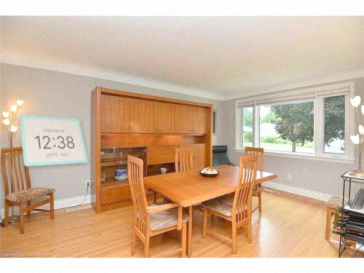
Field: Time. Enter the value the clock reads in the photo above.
12:38
